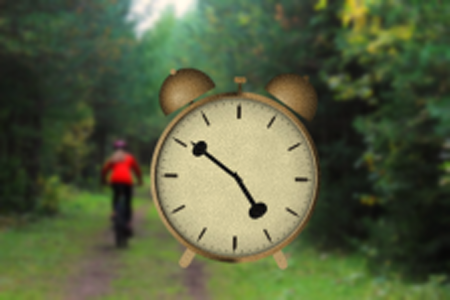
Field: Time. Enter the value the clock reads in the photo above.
4:51
